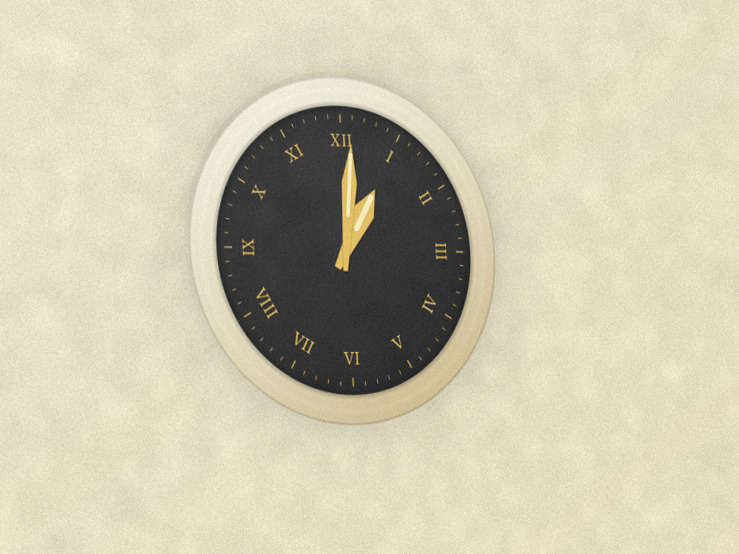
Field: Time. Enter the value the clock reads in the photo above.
1:01
